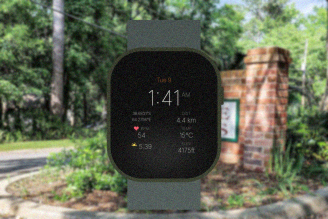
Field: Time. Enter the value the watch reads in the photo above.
1:41
